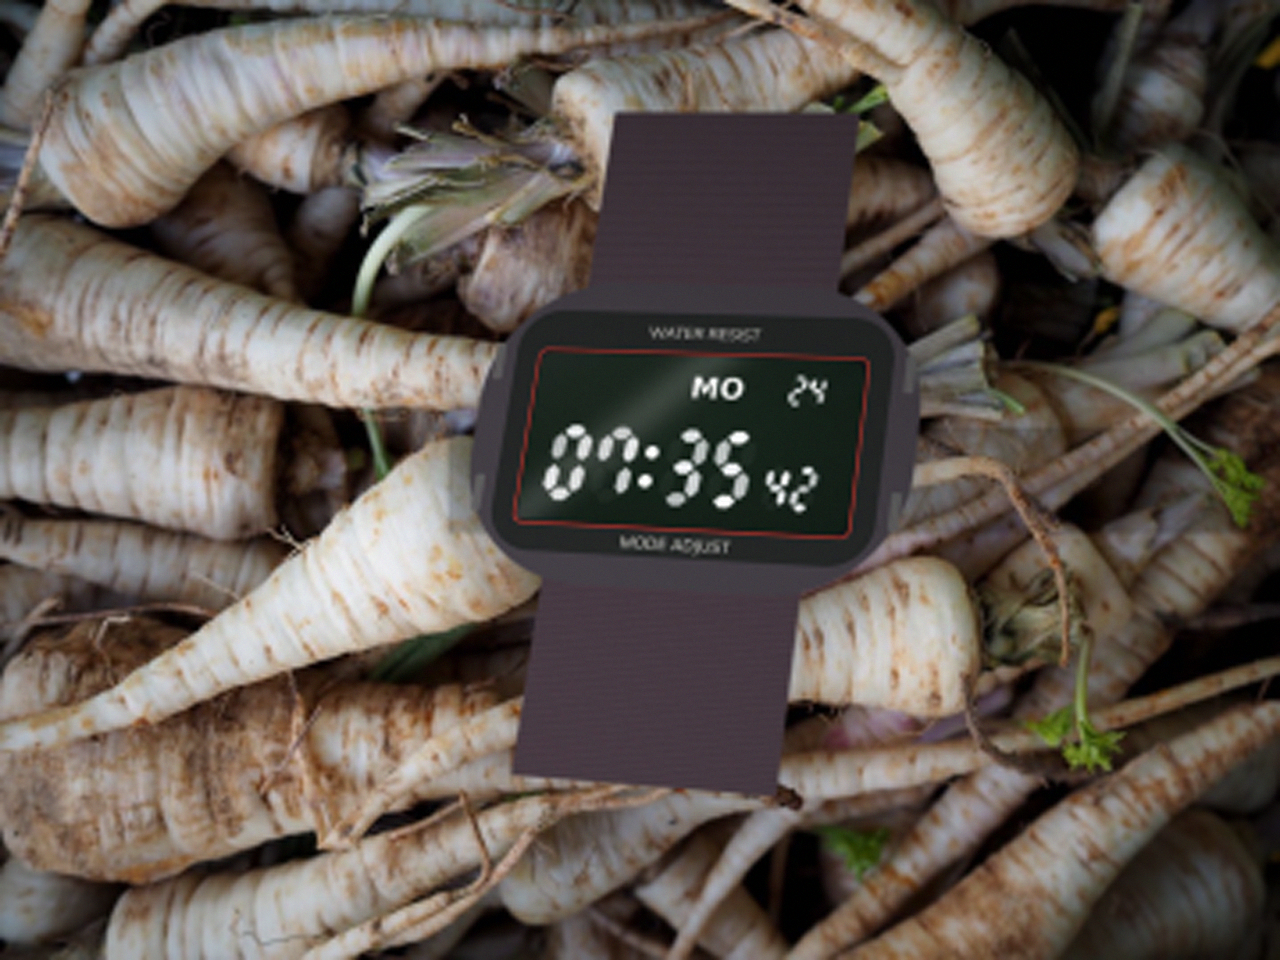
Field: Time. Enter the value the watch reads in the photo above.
7:35:42
